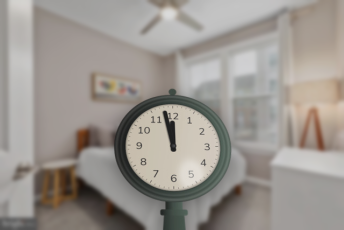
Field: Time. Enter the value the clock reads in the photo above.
11:58
